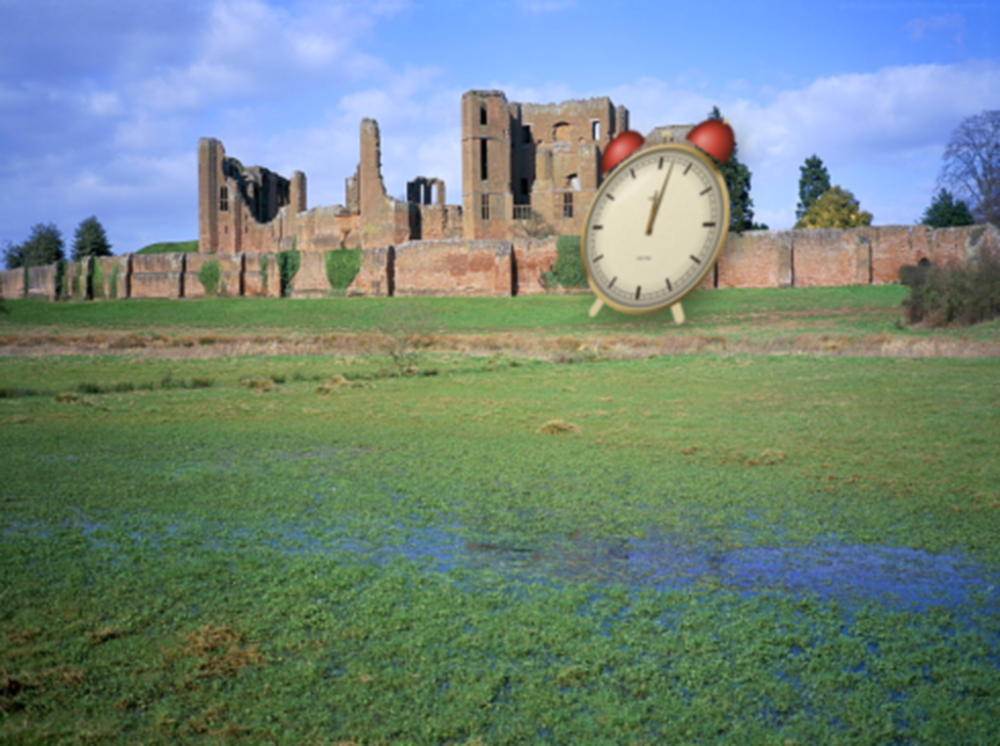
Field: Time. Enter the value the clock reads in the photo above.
12:02
